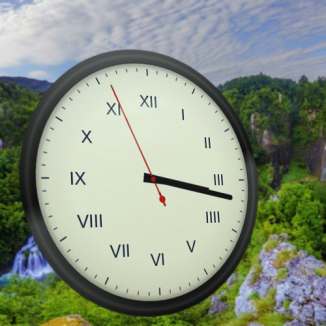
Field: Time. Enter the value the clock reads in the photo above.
3:16:56
